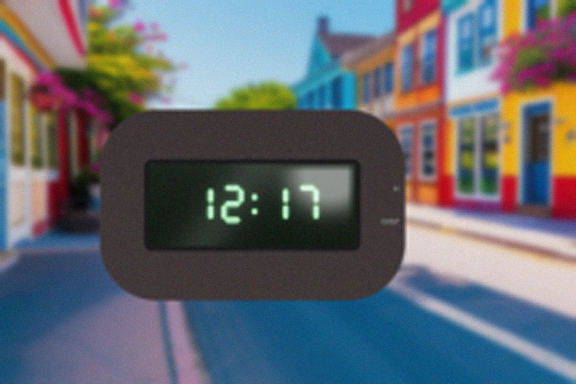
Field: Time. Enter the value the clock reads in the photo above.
12:17
